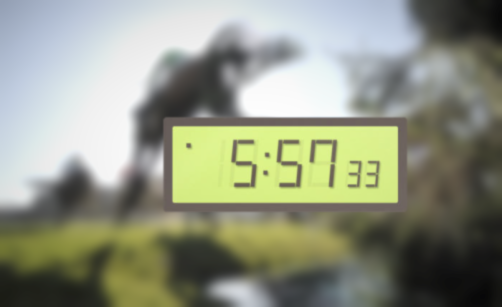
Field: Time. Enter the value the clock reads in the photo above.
5:57:33
